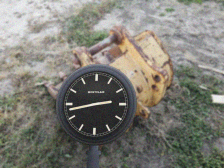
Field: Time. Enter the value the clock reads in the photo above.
2:43
